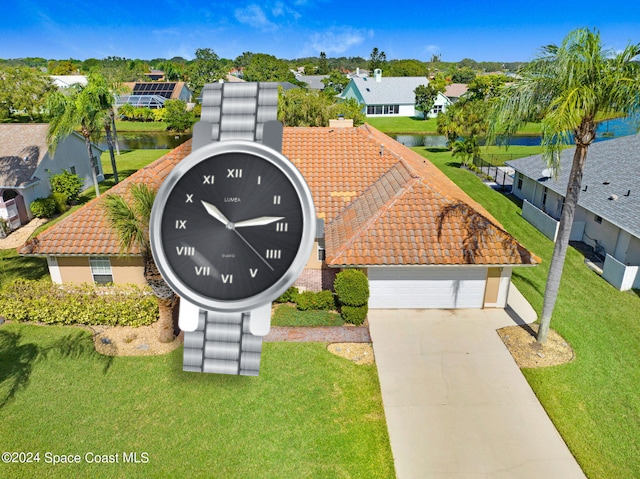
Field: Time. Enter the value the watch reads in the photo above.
10:13:22
